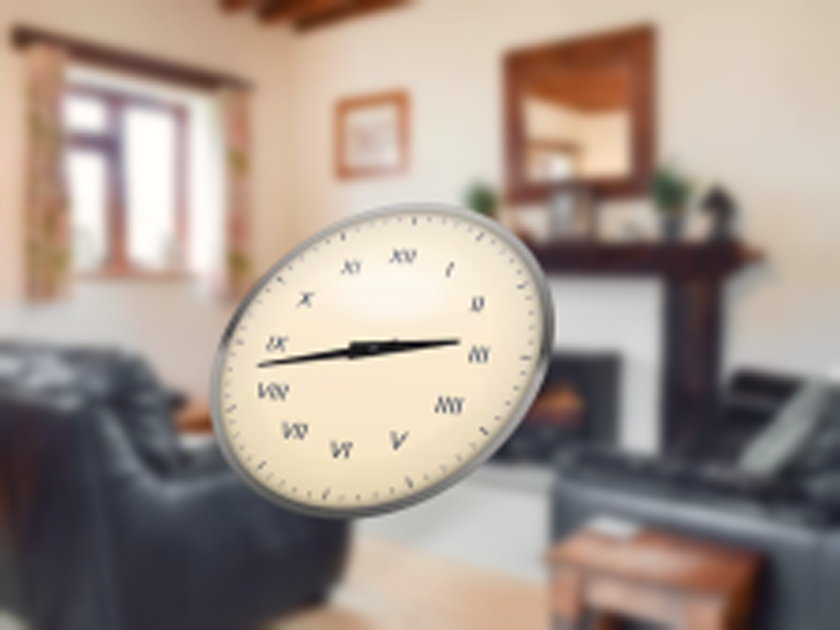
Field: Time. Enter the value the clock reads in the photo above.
2:43
